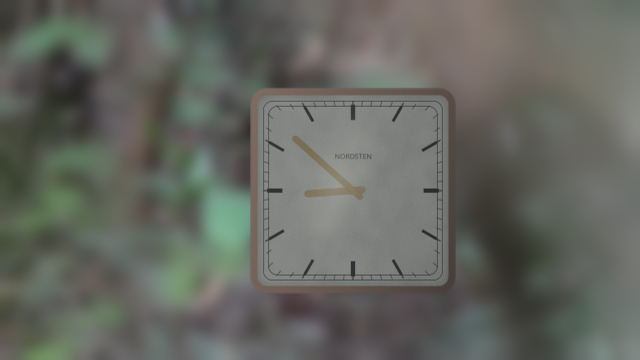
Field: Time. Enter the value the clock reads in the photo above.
8:52
